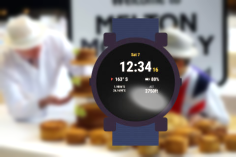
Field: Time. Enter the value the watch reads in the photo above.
12:34
